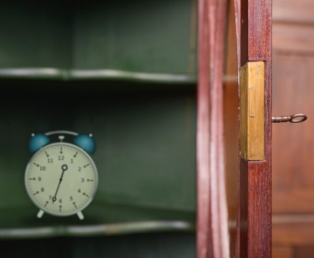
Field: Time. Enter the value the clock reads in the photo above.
12:33
